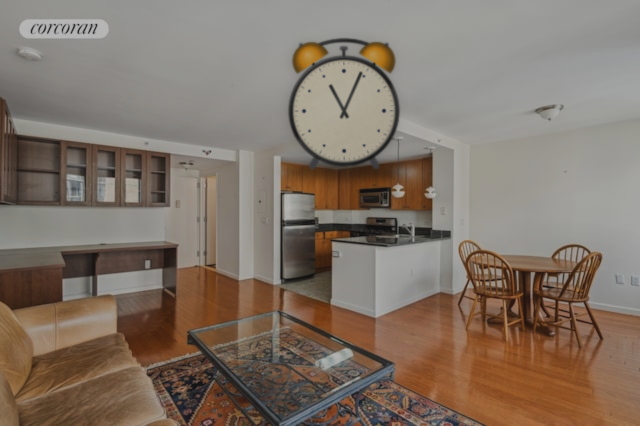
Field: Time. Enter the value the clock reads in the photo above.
11:04
